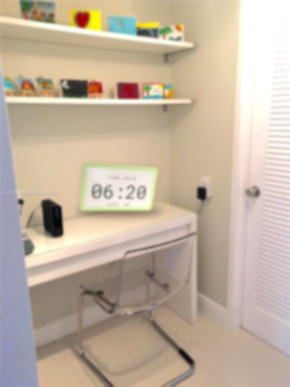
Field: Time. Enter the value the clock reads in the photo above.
6:20
